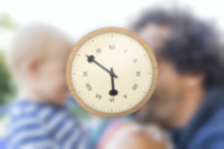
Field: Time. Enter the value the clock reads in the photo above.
5:51
